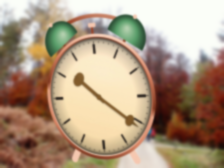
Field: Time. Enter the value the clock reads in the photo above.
10:21
